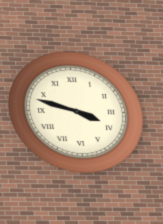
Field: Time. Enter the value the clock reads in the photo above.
3:48
